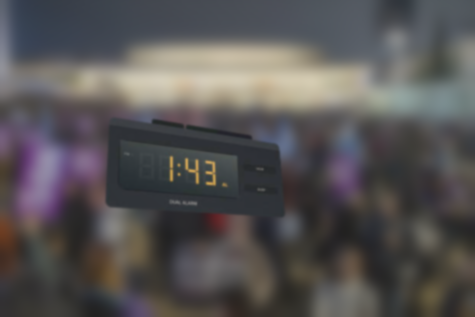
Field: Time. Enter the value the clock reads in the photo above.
1:43
